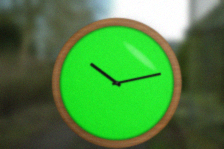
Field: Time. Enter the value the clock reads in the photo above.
10:13
